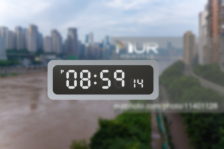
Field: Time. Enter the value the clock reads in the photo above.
8:59:14
